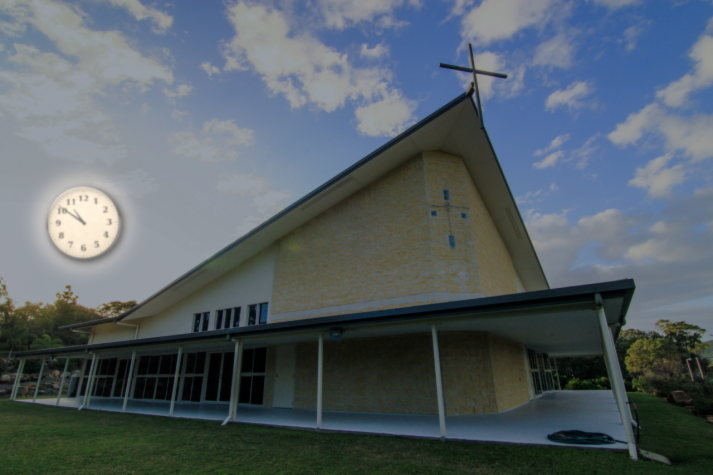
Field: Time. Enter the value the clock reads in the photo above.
10:51
